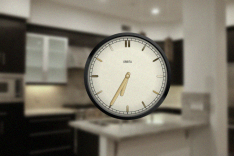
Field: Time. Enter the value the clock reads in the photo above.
6:35
